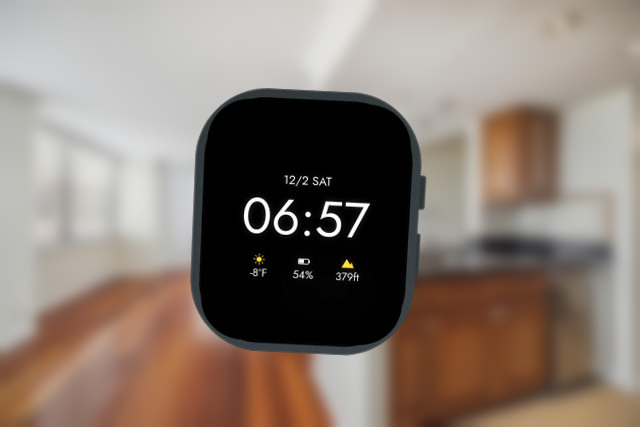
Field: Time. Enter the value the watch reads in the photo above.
6:57
